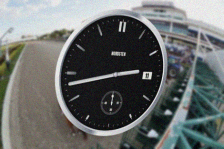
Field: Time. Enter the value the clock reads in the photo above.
2:43
